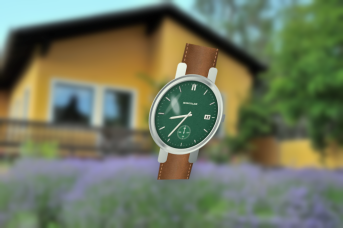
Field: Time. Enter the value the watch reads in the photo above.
8:36
